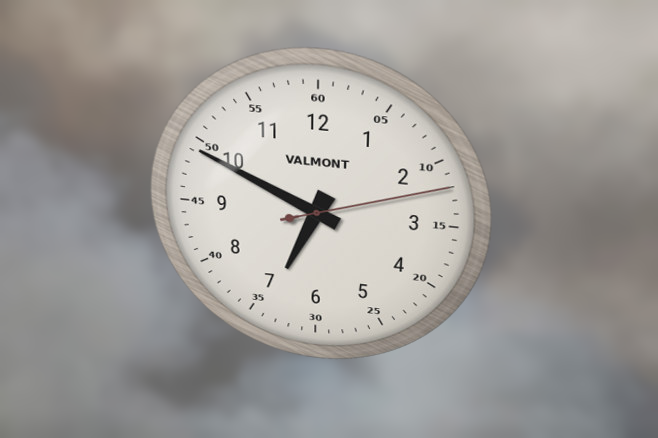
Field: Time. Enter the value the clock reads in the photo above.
6:49:12
